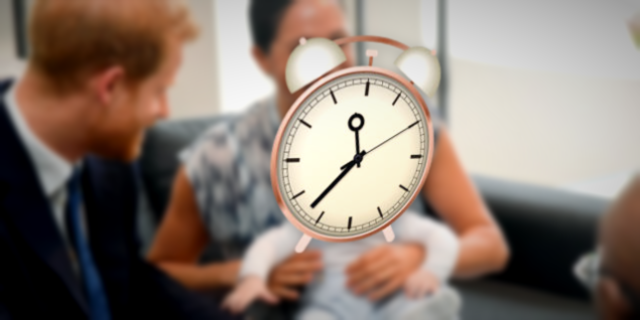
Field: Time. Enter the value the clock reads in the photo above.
11:37:10
